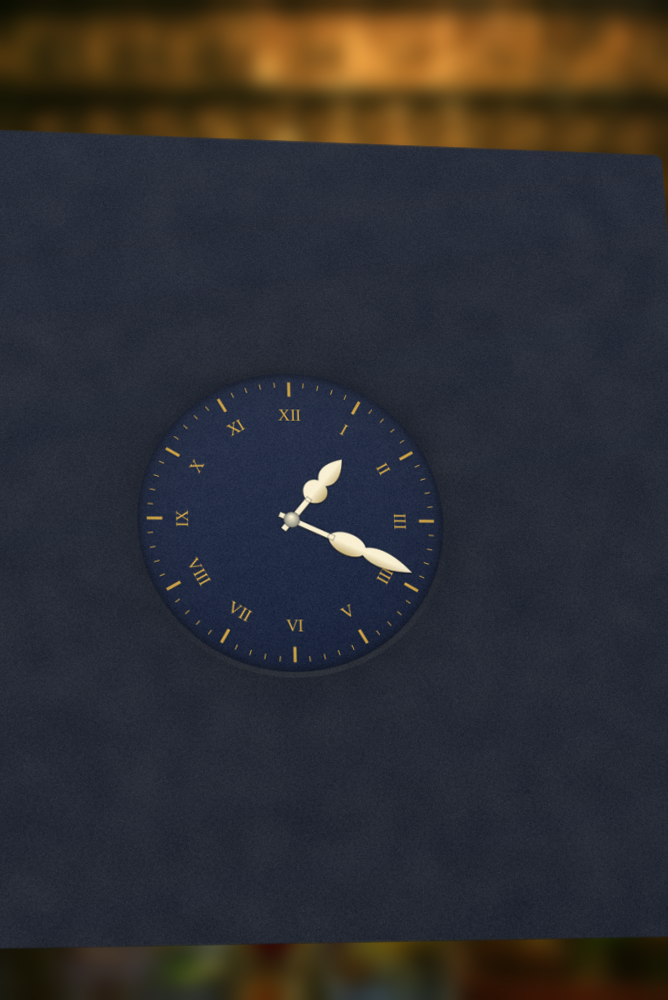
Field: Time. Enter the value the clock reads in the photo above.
1:19
